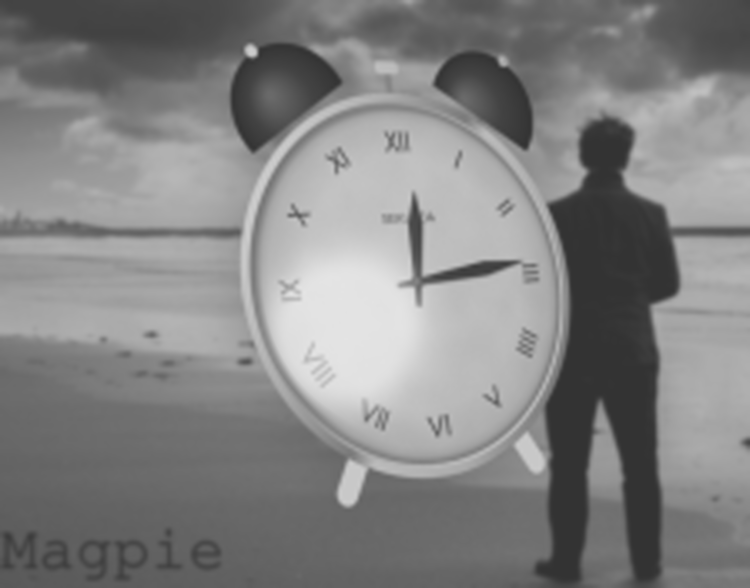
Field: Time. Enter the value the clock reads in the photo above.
12:14
